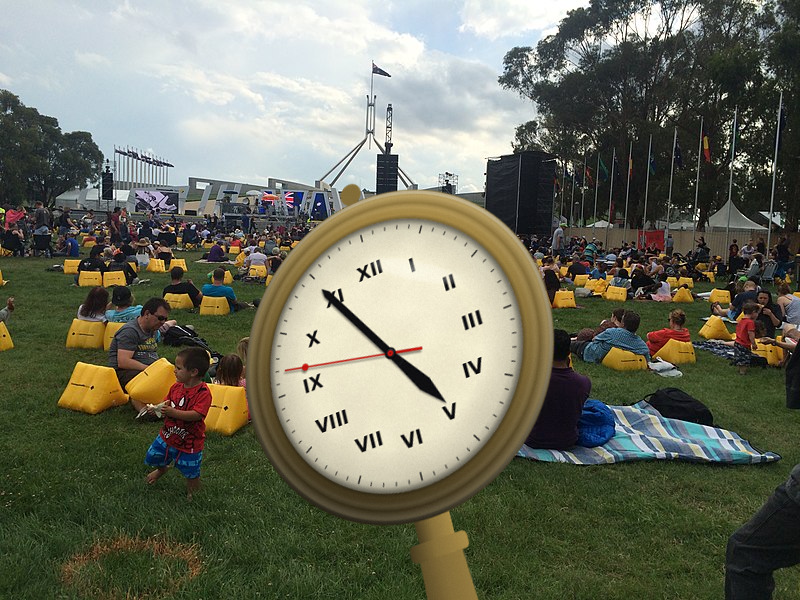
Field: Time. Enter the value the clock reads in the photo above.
4:54:47
